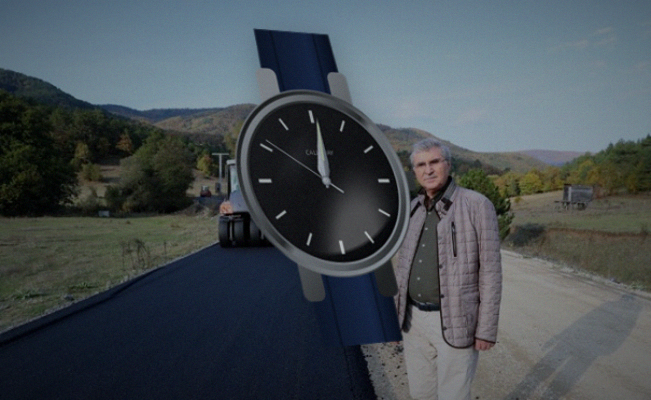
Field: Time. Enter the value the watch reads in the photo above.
12:00:51
